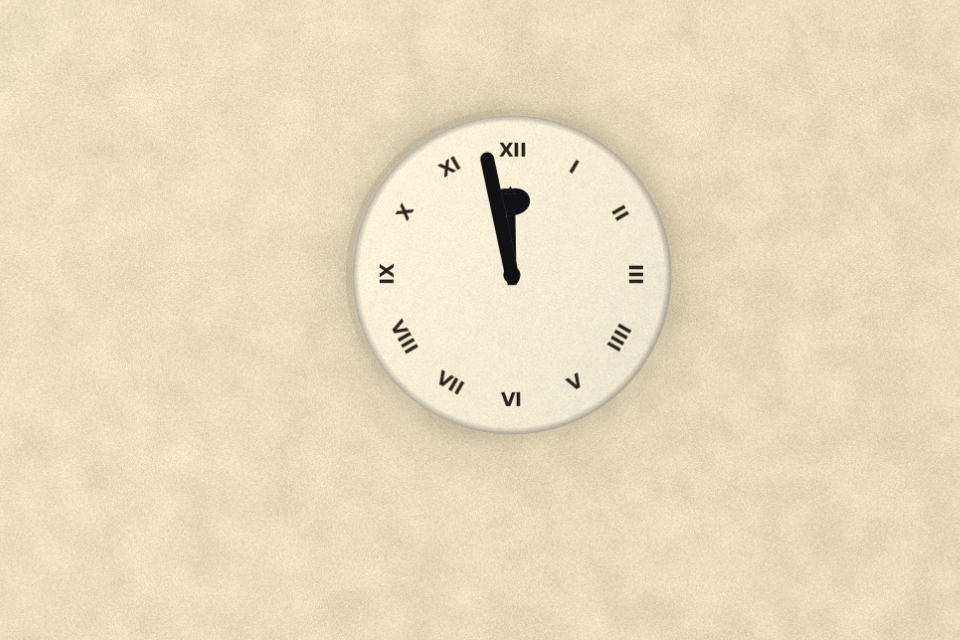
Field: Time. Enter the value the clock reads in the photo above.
11:58
